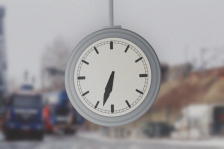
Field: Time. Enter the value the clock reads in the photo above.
6:33
